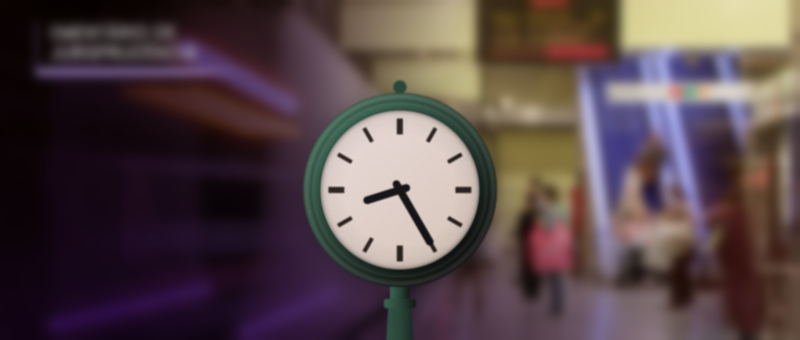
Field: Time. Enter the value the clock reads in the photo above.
8:25
